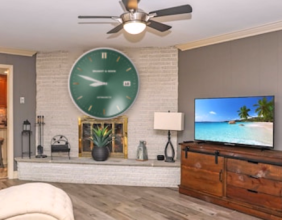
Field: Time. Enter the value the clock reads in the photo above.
8:48
